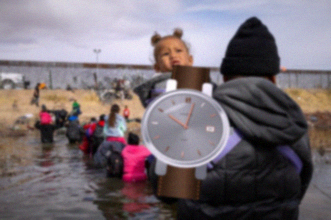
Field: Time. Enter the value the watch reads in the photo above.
10:02
